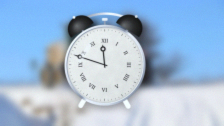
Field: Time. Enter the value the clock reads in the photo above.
11:48
